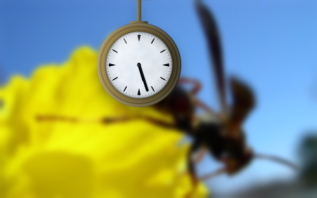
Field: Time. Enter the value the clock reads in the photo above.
5:27
